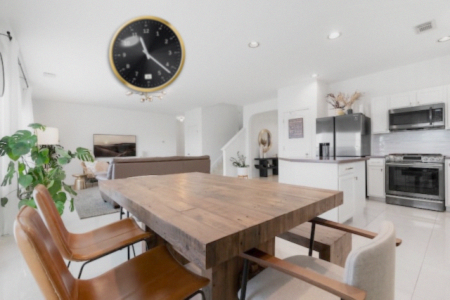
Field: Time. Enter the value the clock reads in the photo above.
11:22
